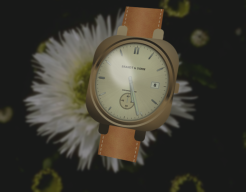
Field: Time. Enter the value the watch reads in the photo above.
5:26
